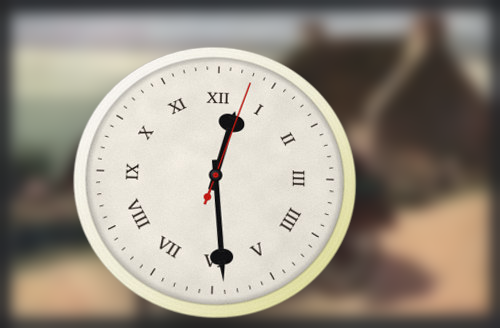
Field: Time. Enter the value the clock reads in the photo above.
12:29:03
